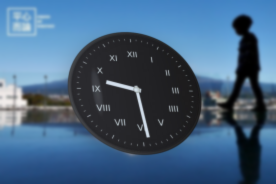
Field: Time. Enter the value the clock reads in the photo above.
9:29
